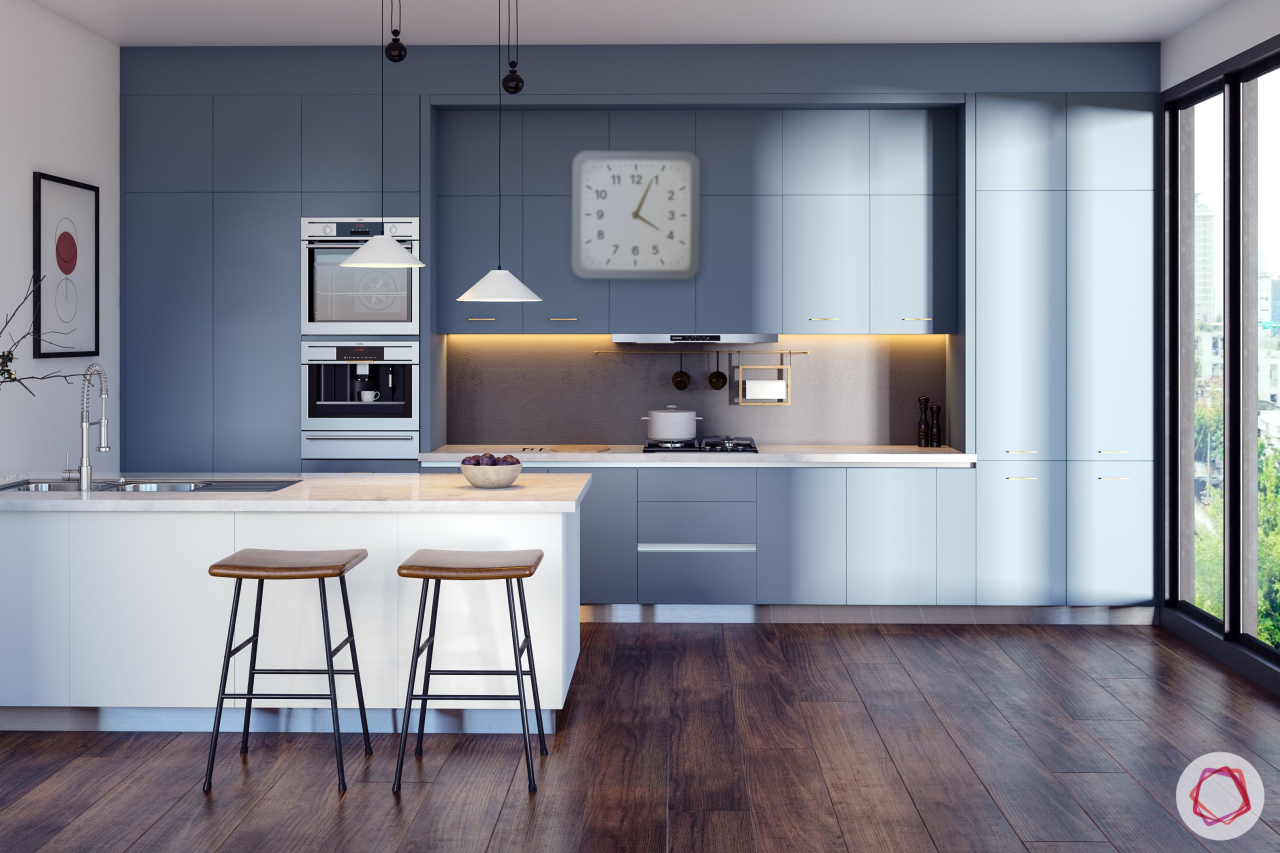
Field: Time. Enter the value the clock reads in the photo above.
4:04
